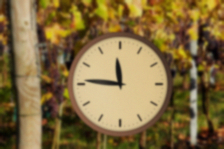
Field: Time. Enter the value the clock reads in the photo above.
11:46
